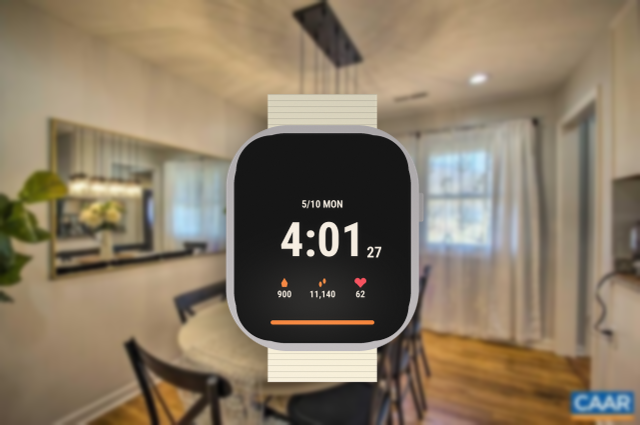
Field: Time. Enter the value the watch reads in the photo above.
4:01:27
